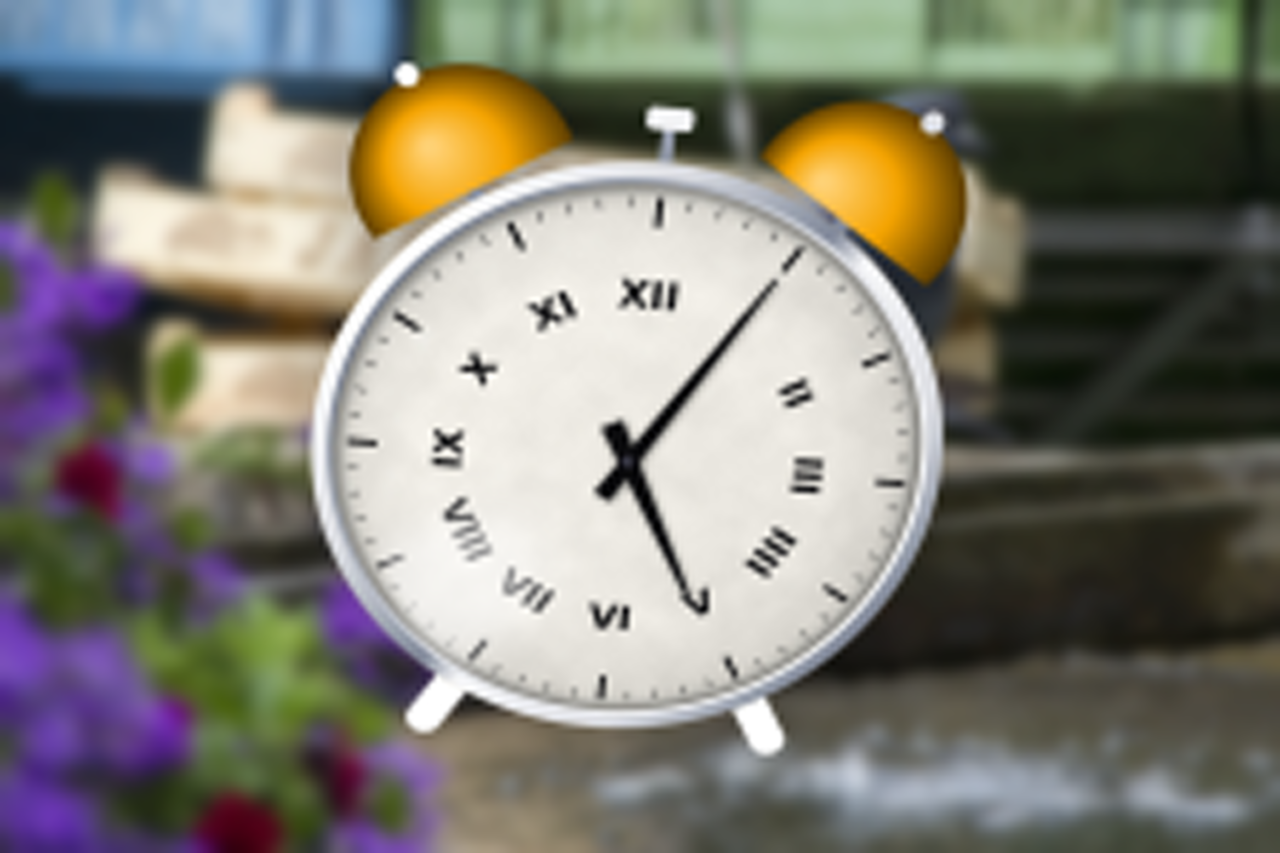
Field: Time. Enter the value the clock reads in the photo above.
5:05
